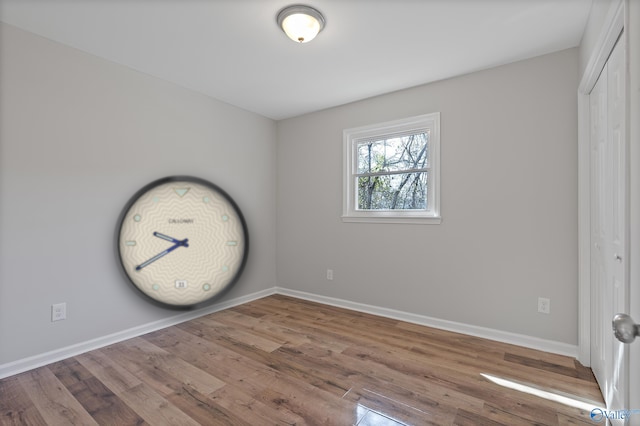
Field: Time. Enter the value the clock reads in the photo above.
9:40
